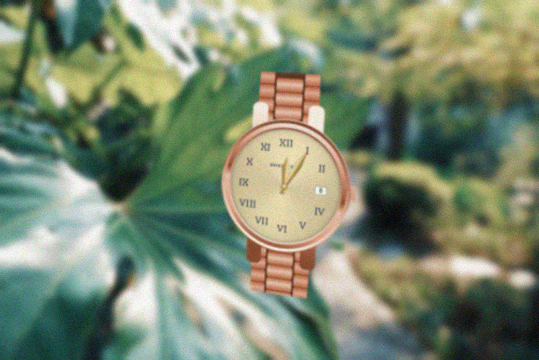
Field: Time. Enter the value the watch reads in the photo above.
12:05
